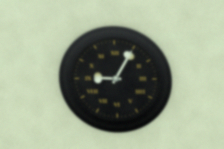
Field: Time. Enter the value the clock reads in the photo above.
9:05
